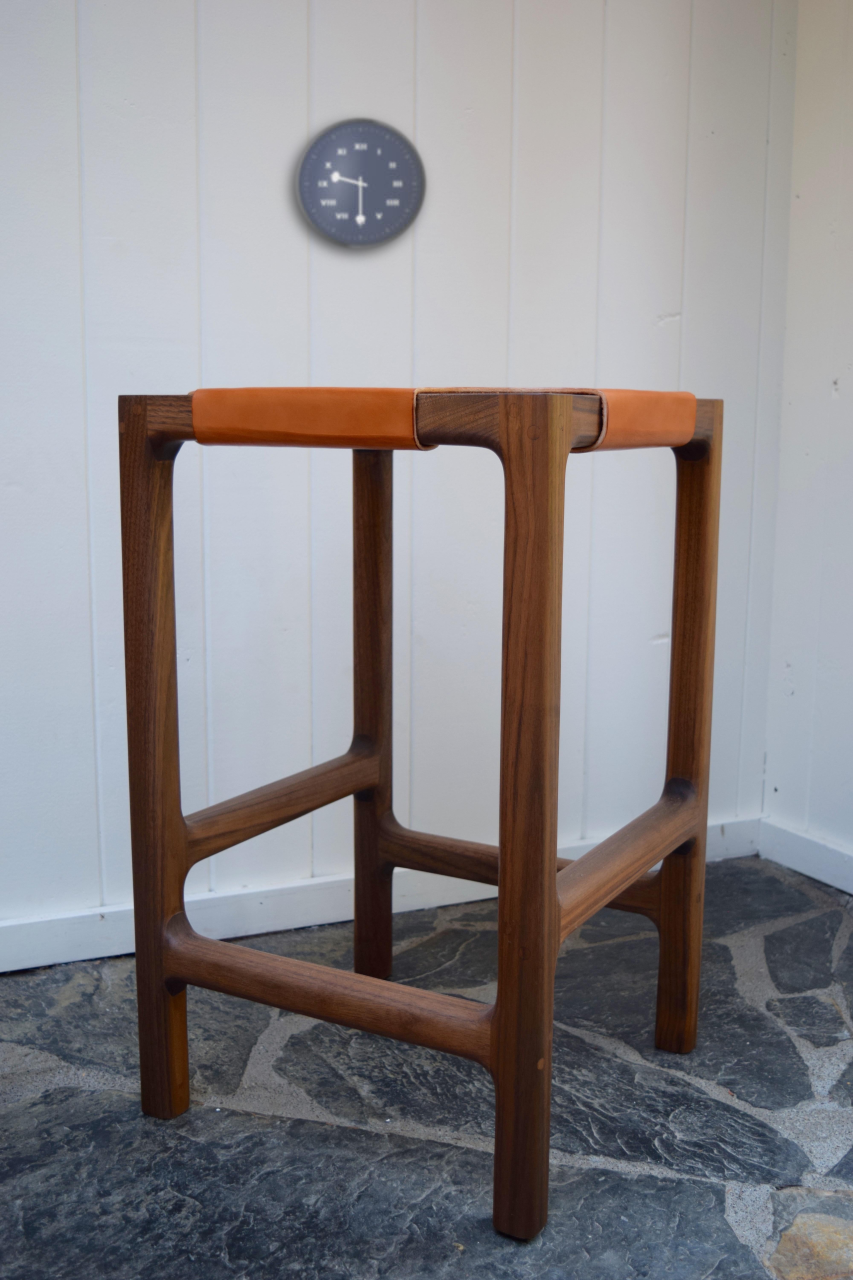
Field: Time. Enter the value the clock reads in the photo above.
9:30
